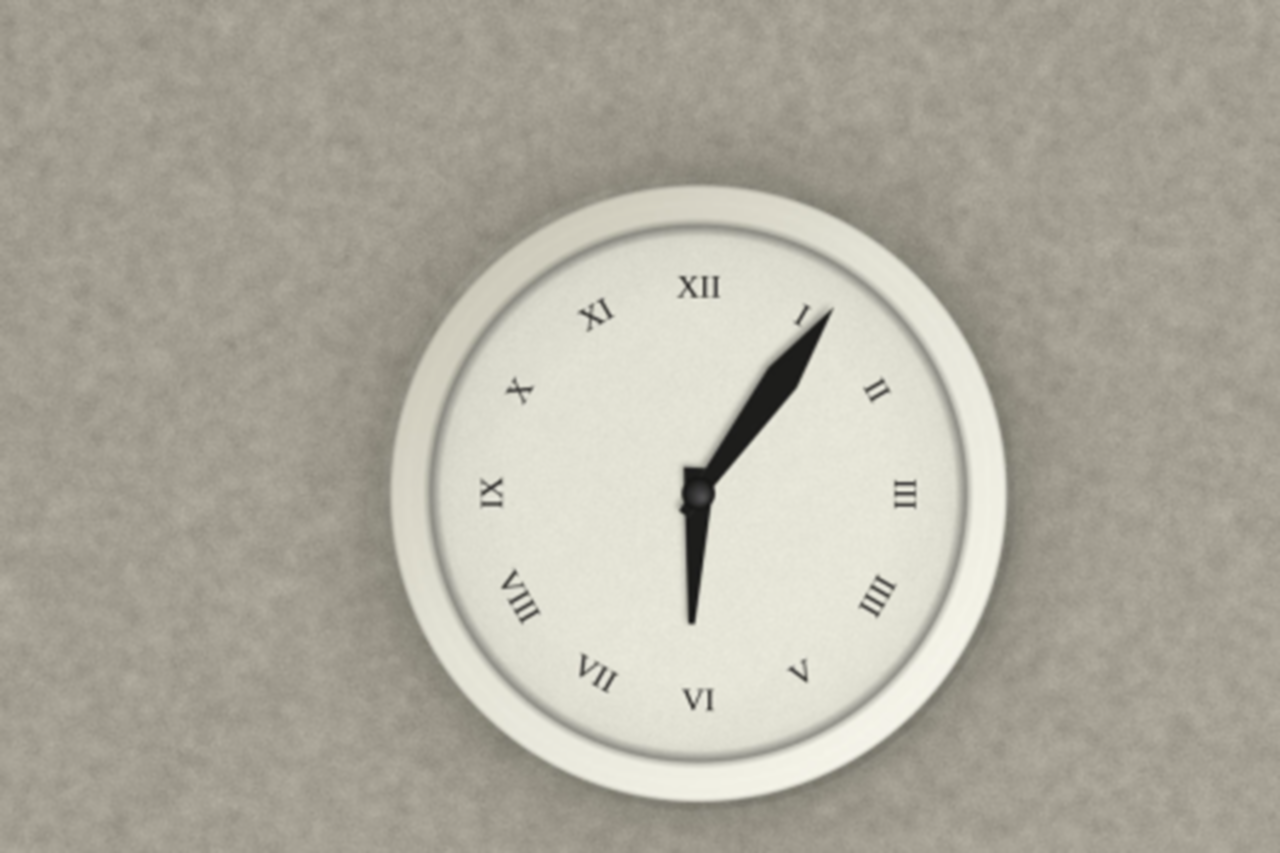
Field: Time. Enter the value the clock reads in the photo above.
6:06
